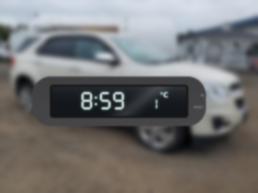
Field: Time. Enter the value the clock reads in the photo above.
8:59
